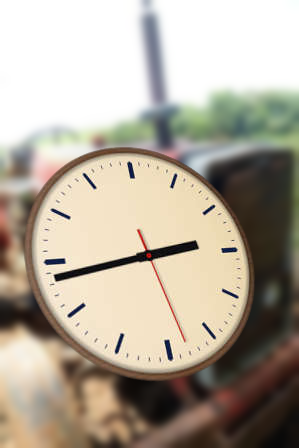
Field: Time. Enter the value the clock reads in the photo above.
2:43:28
